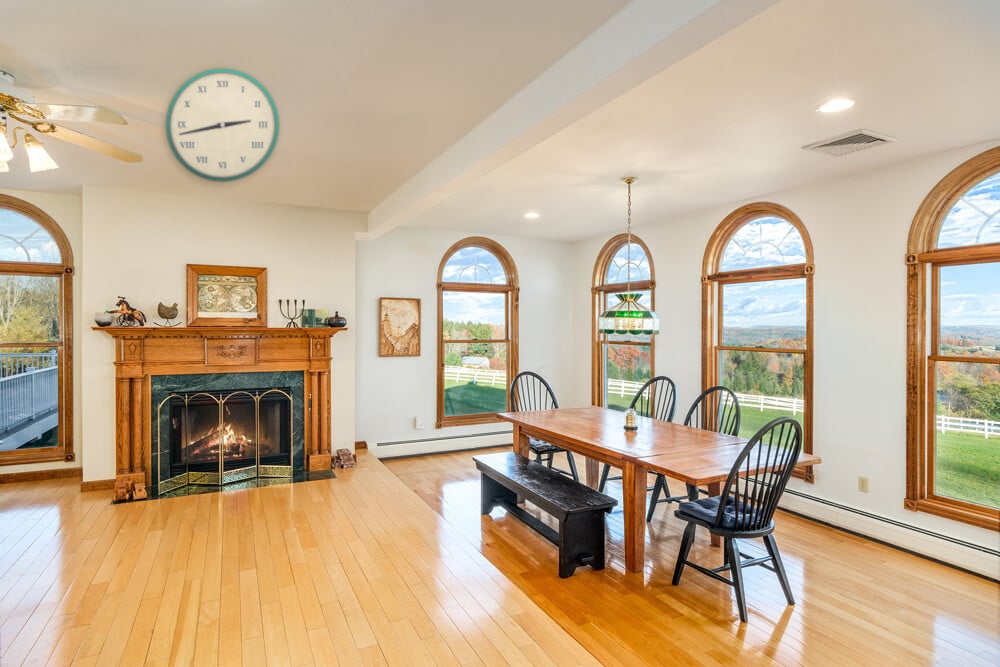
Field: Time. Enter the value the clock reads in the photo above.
2:43
